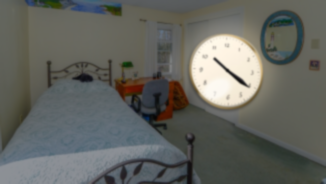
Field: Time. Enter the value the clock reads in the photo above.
10:21
